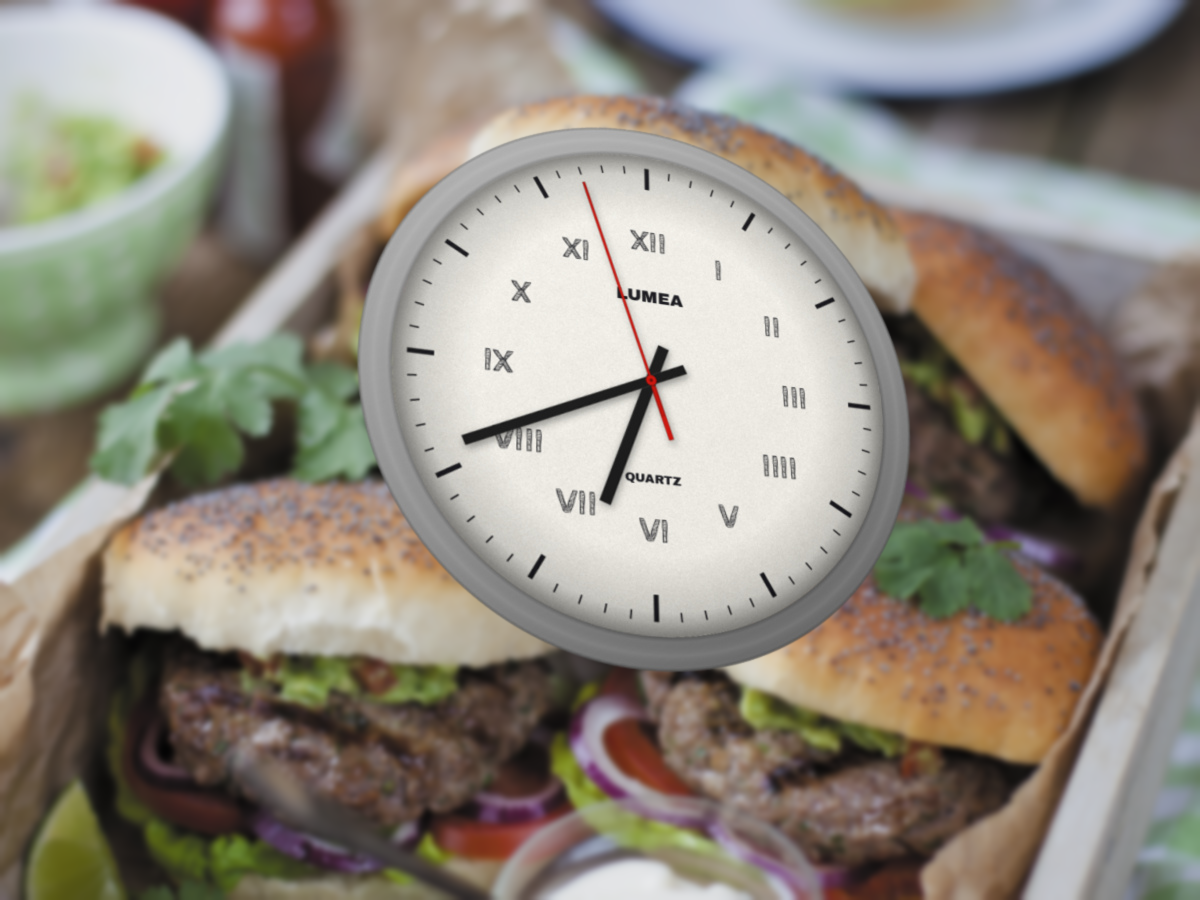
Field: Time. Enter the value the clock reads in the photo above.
6:40:57
